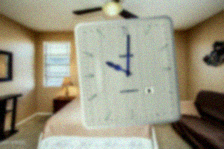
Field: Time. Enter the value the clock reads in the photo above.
10:01
